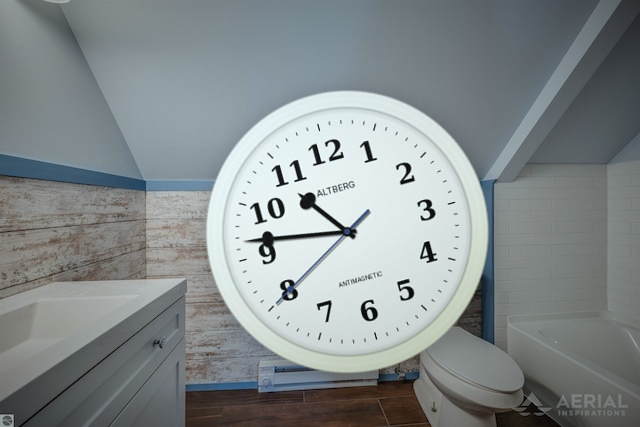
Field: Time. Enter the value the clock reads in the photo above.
10:46:40
